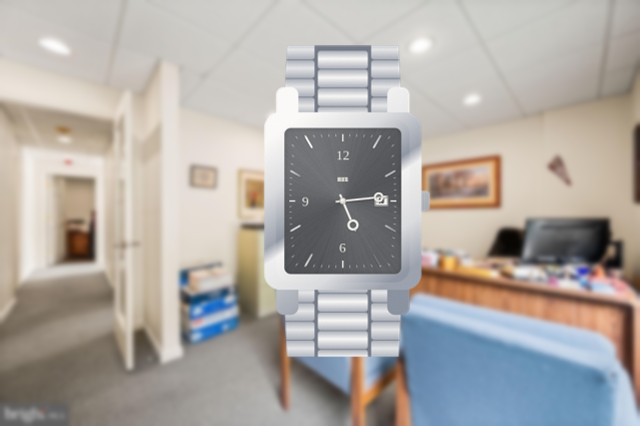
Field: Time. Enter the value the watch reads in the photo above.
5:14
